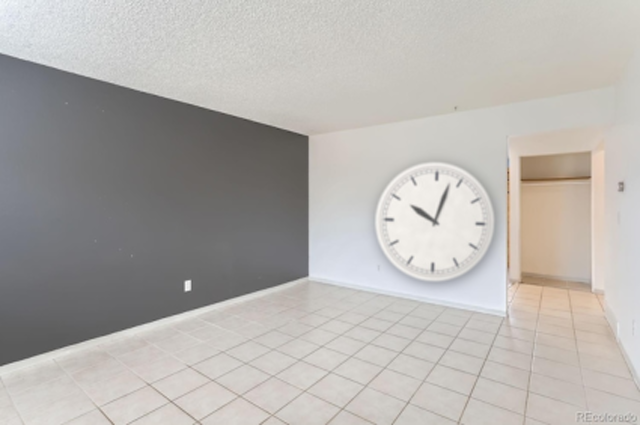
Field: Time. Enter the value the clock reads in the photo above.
10:03
